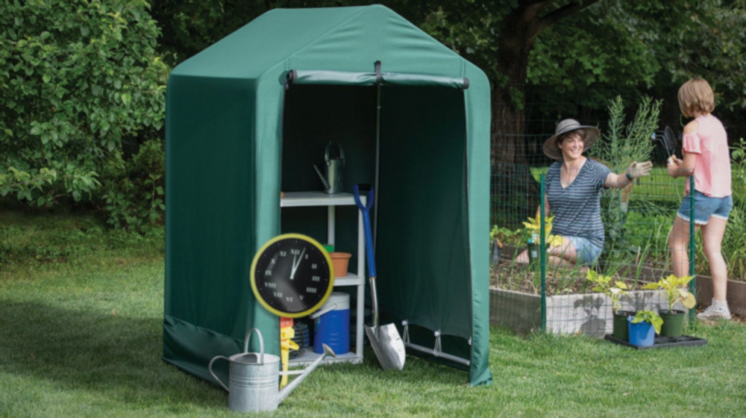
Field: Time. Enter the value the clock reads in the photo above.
12:03
